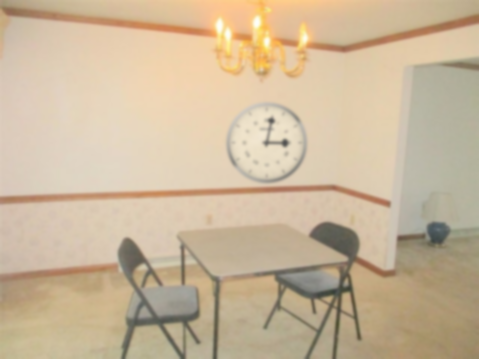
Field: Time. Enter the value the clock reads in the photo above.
3:02
